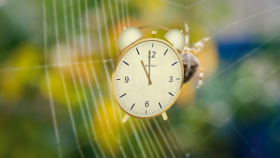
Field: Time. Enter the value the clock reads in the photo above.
10:59
